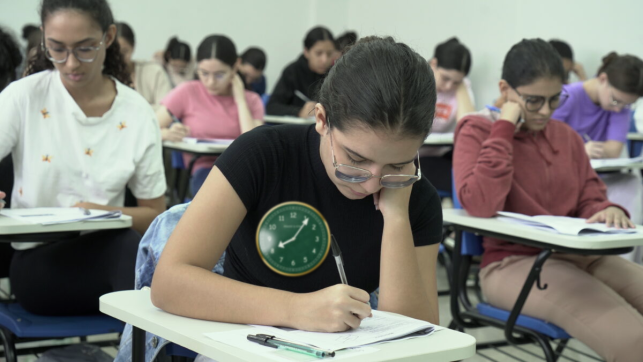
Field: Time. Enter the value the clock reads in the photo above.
8:06
